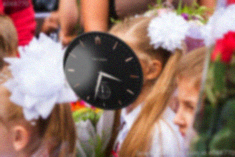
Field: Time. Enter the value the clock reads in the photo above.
3:33
